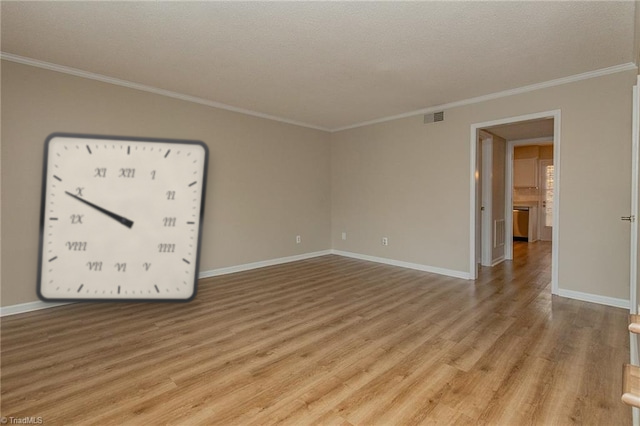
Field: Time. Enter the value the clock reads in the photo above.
9:49
